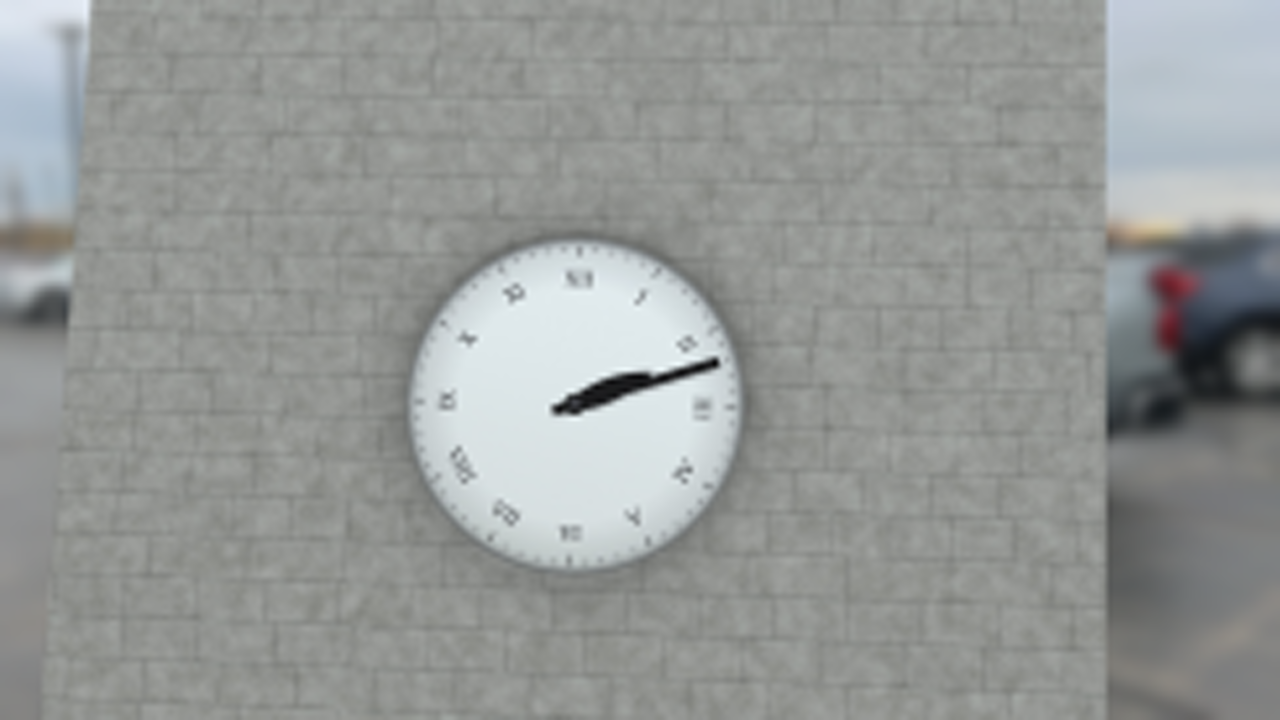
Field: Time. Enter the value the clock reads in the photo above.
2:12
